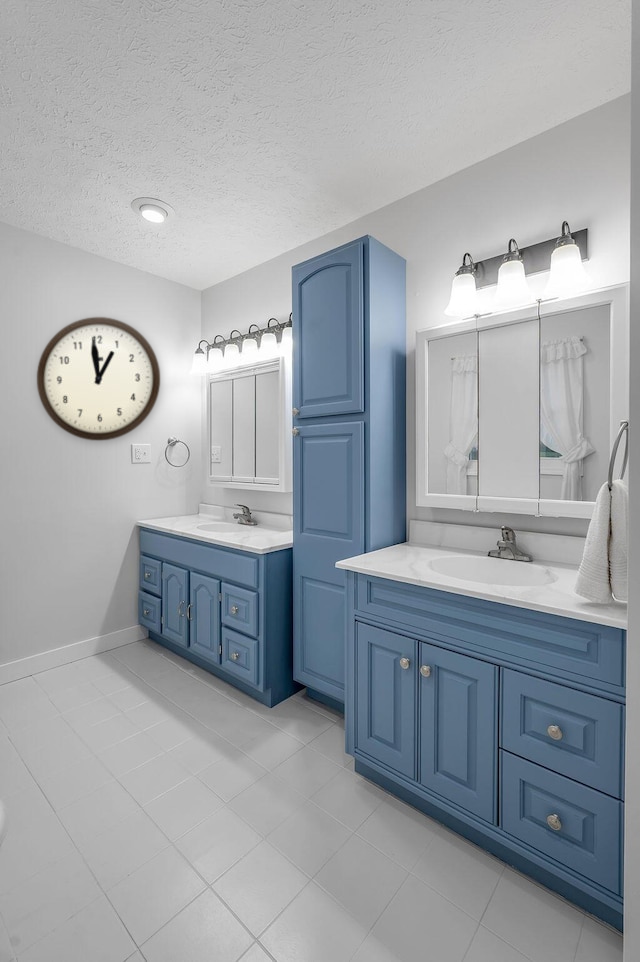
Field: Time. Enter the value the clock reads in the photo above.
12:59
